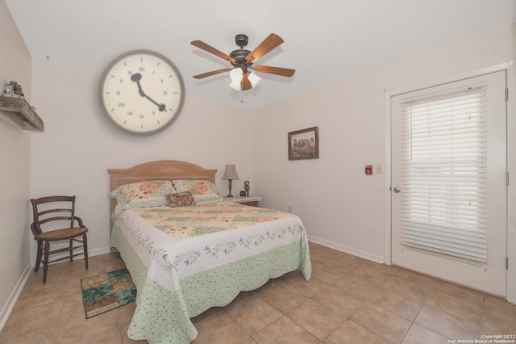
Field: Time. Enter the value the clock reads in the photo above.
11:21
